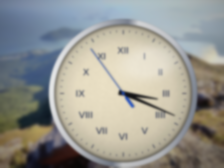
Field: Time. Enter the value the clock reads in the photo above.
3:18:54
